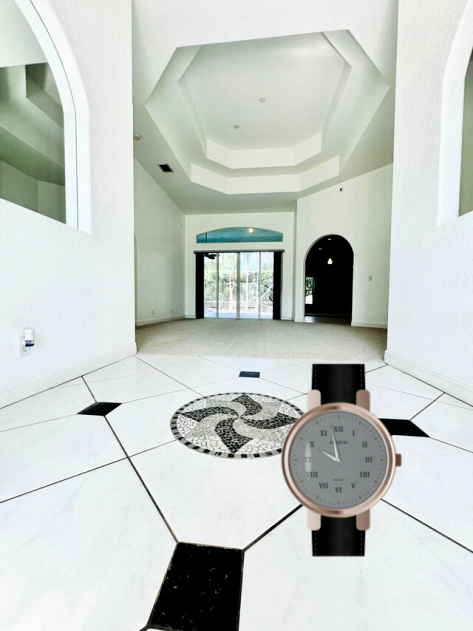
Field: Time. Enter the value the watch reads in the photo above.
9:58
